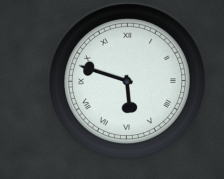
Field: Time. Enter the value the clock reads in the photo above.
5:48
